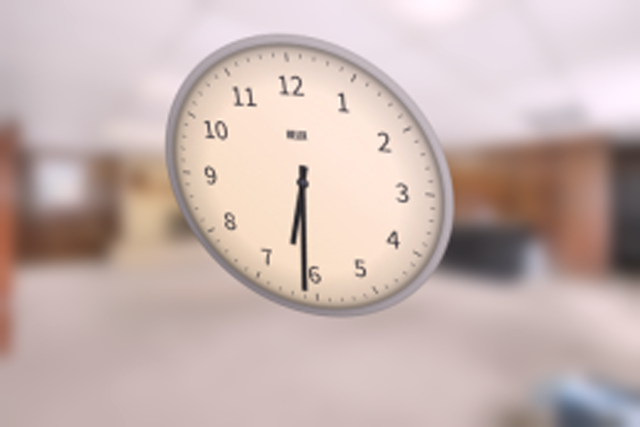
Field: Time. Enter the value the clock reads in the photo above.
6:31
